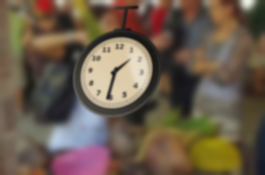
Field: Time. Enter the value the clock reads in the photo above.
1:31
